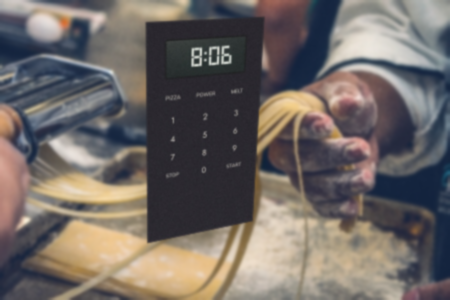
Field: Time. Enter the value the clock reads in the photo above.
8:06
